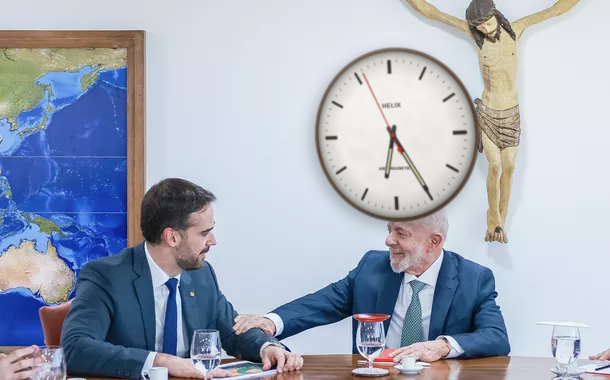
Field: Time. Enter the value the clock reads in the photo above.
6:24:56
